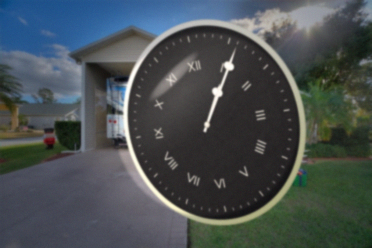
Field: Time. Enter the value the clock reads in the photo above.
1:06
